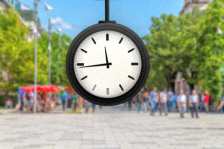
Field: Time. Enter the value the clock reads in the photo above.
11:44
